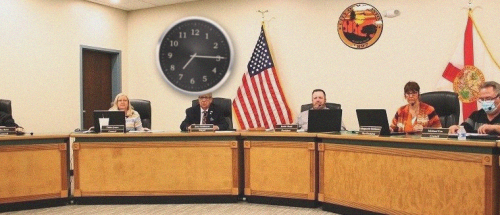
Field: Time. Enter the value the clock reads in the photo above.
7:15
